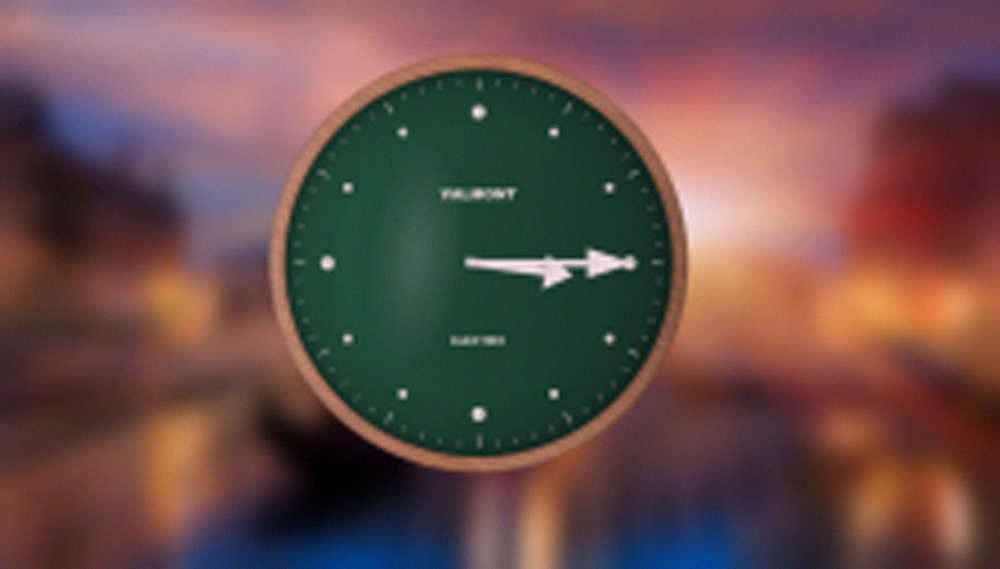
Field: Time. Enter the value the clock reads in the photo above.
3:15
